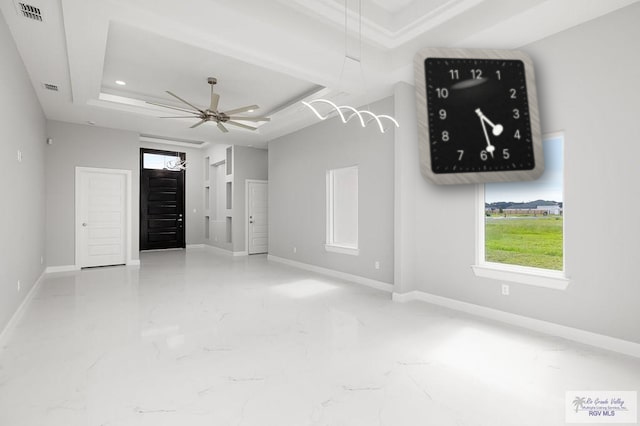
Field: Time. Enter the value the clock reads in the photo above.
4:28
